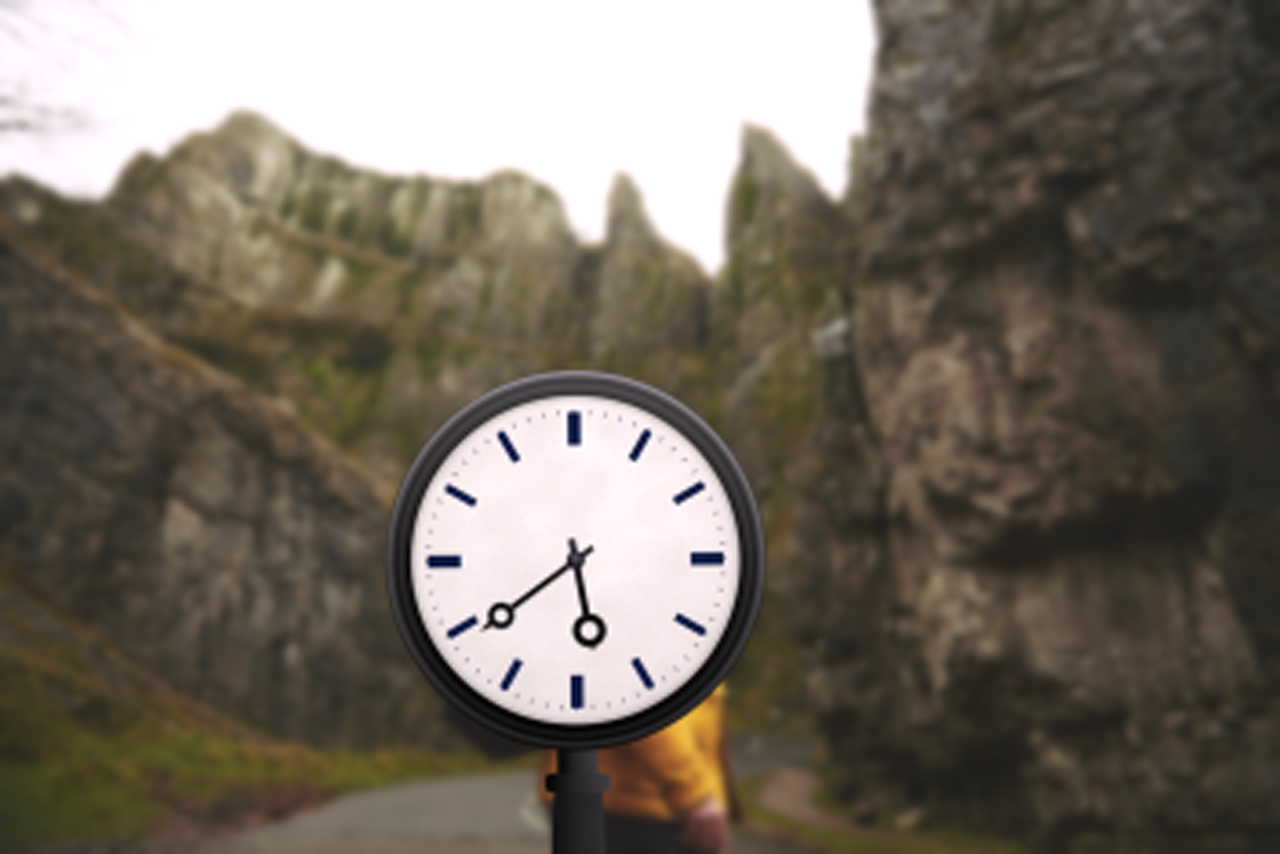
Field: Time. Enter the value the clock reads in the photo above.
5:39
